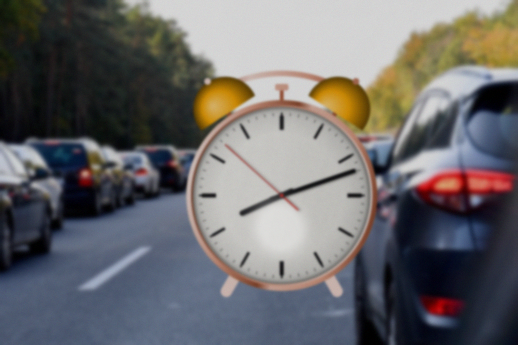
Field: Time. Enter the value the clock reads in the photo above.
8:11:52
